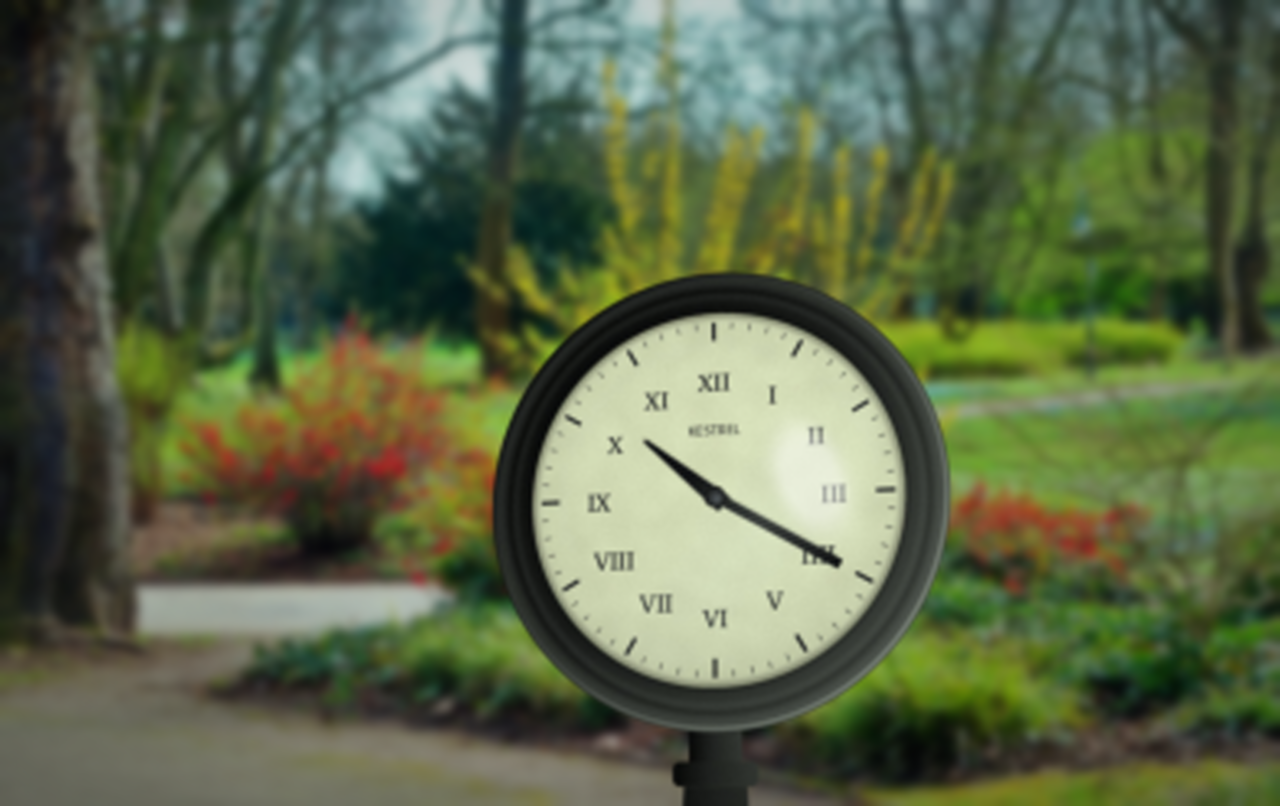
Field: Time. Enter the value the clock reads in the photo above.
10:20
